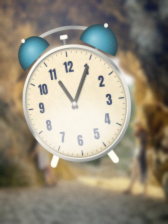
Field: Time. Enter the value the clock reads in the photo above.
11:05
